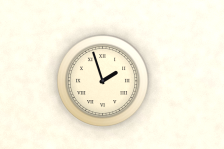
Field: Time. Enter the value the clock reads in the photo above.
1:57
